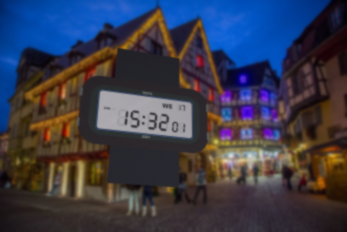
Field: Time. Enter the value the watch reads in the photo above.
15:32:01
